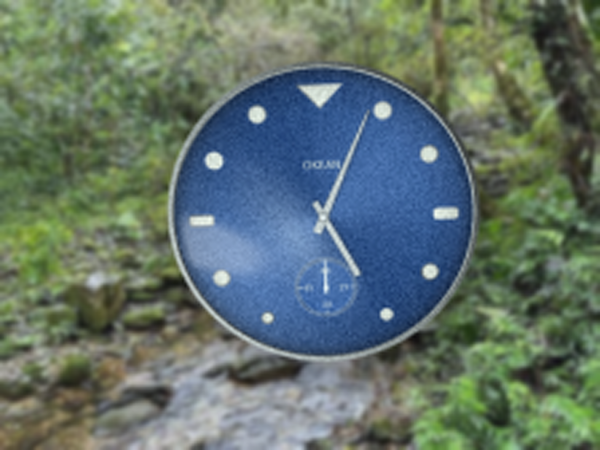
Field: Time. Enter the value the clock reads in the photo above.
5:04
